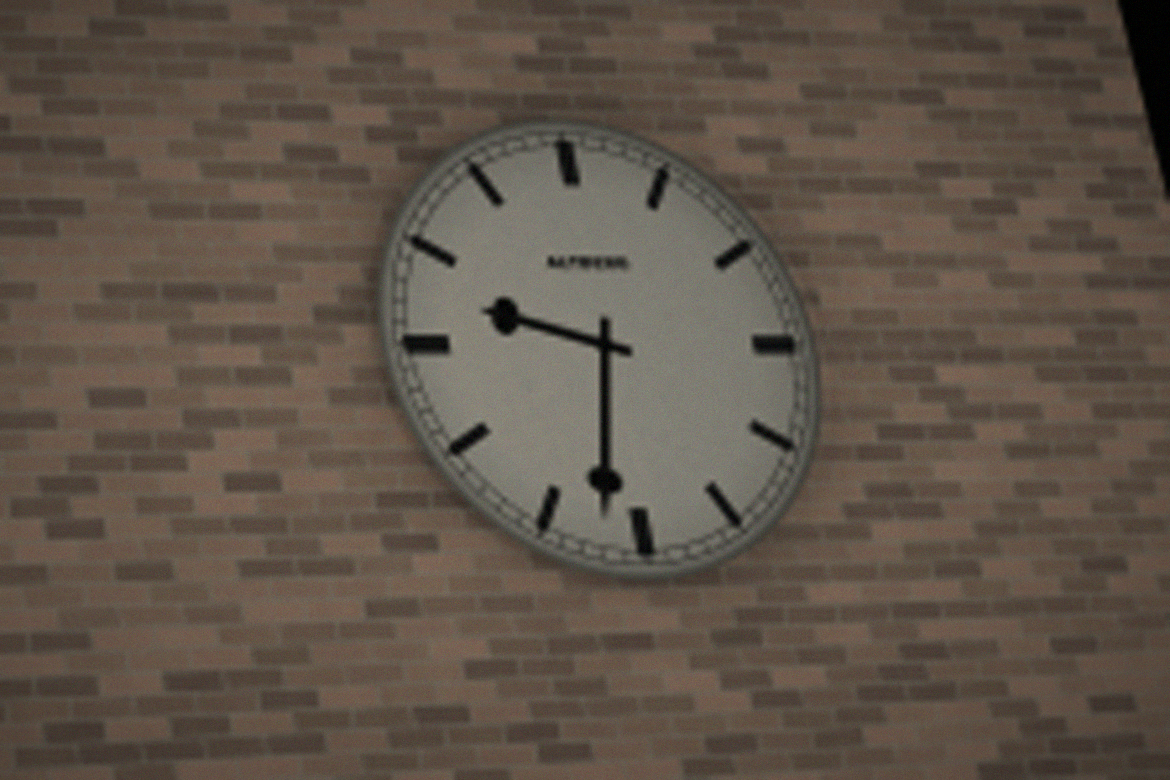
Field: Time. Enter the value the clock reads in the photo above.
9:32
